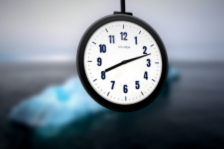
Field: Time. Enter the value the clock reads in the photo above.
8:12
